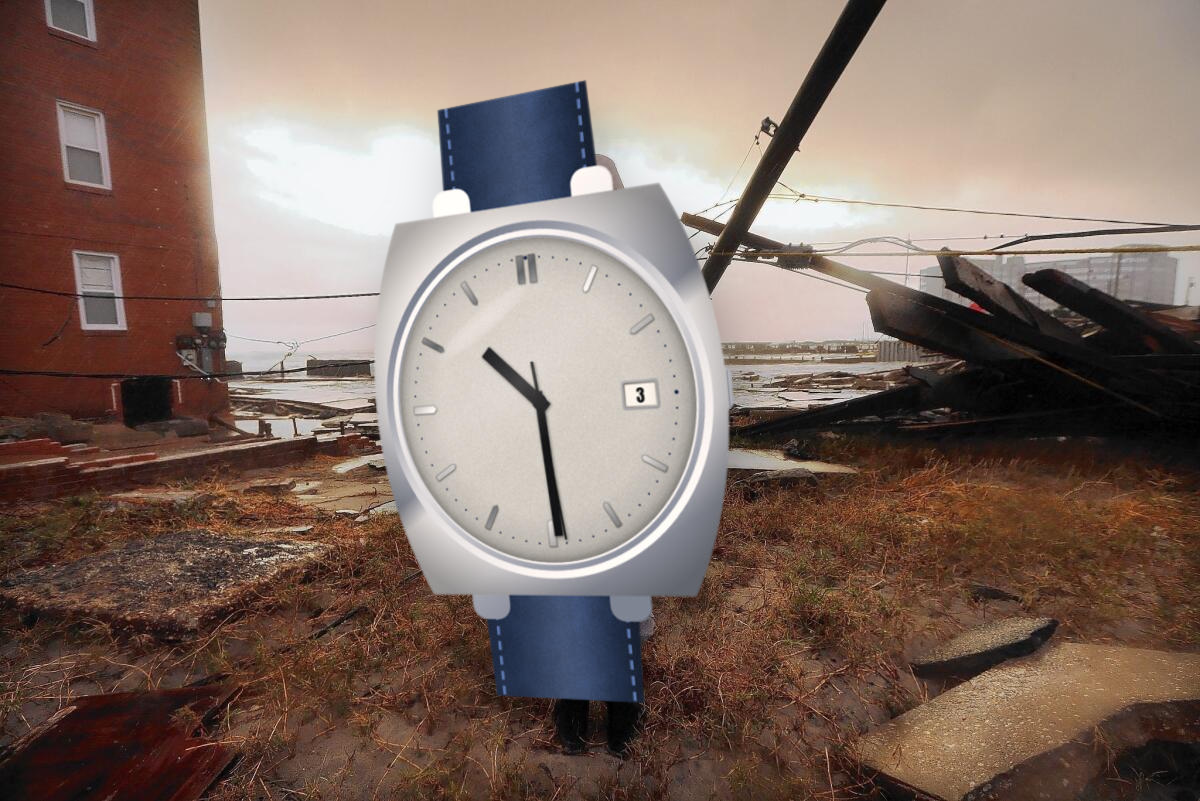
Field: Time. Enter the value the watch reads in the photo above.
10:29:29
